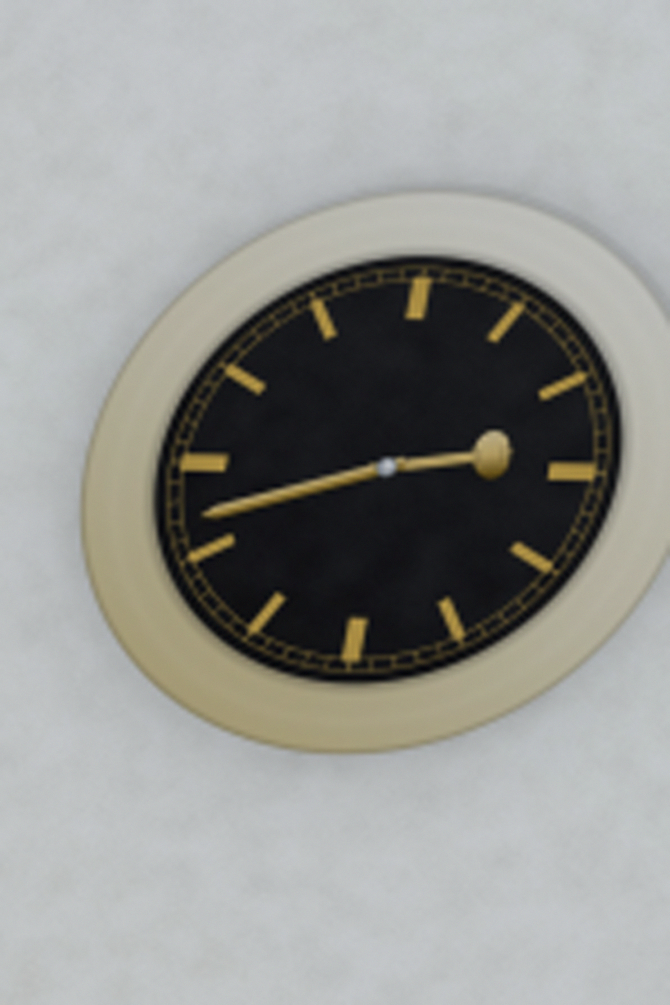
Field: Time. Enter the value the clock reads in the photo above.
2:42
